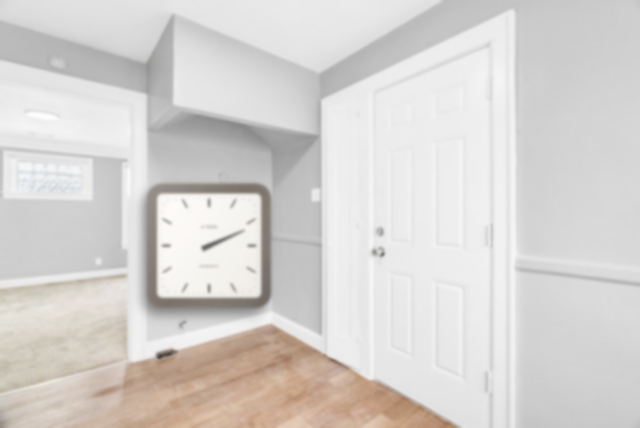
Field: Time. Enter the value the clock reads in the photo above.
2:11
